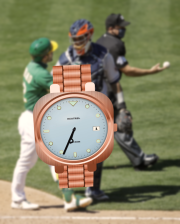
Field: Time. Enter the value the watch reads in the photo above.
6:34
